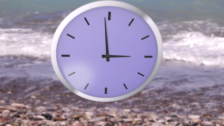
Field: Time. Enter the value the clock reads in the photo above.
2:59
